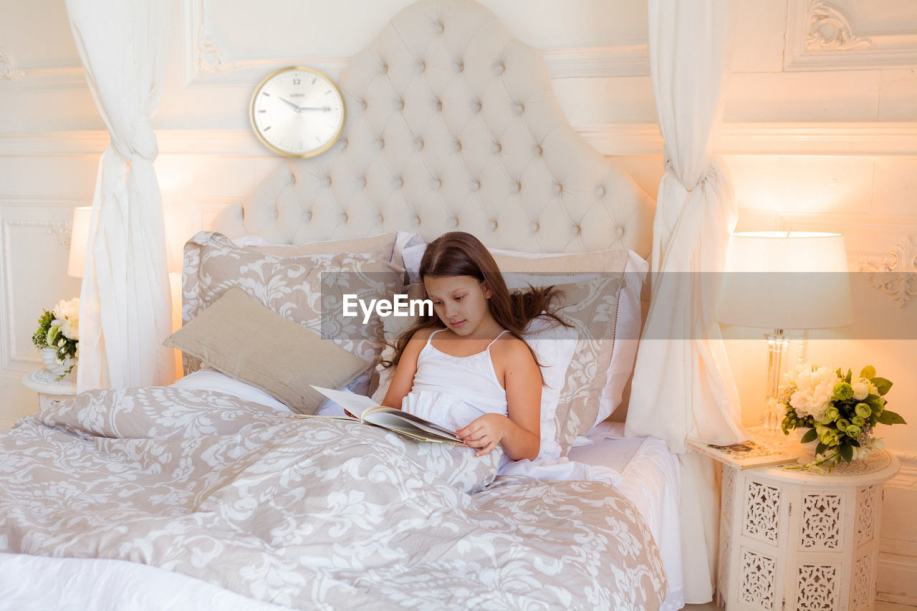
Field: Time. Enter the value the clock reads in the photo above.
10:15
